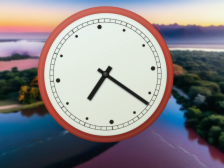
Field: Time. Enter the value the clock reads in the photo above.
7:22
